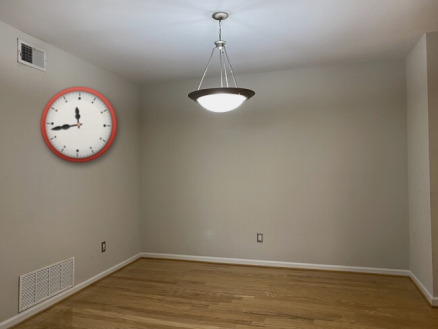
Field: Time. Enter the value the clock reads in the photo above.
11:43
